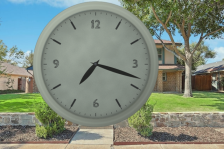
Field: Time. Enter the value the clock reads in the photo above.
7:18
